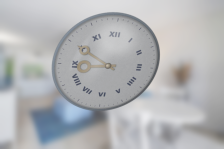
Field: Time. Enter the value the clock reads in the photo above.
8:50
